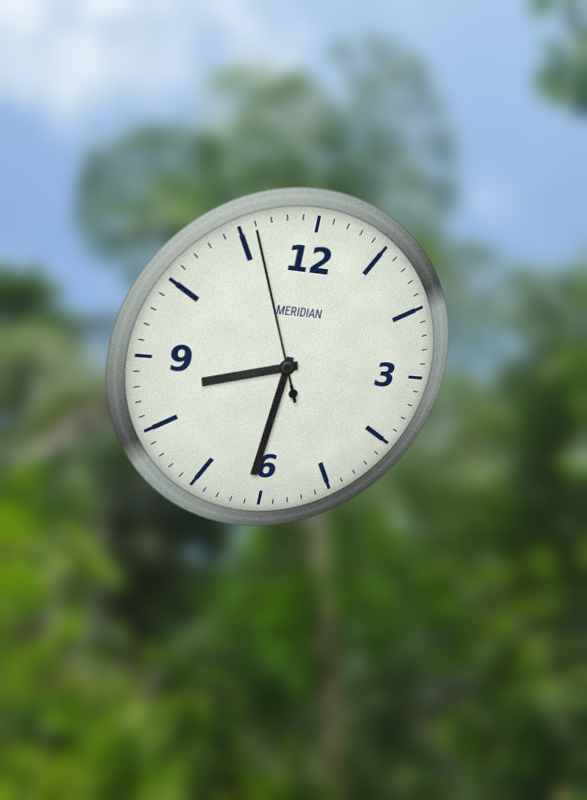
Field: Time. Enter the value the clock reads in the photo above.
8:30:56
